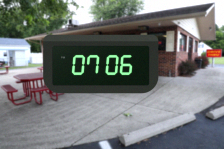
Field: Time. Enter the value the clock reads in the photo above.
7:06
